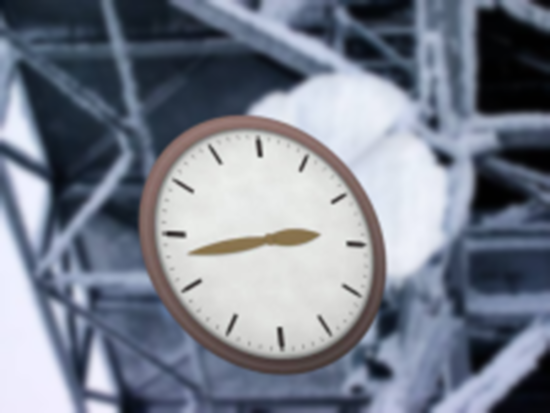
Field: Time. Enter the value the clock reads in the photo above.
2:43
